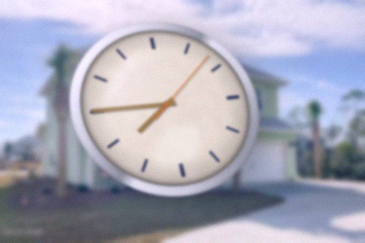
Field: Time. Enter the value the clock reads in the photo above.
7:45:08
